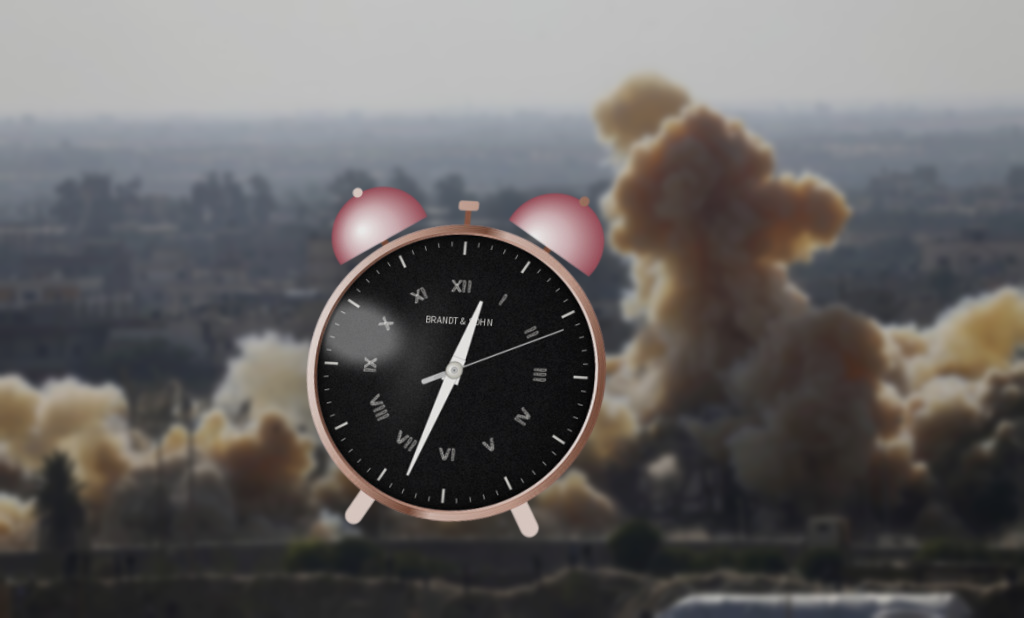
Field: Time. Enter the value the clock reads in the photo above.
12:33:11
